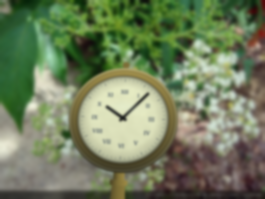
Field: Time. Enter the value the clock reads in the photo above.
10:07
